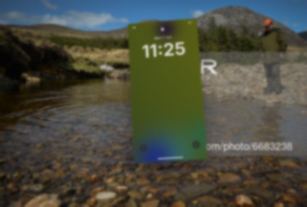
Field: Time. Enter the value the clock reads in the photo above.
11:25
